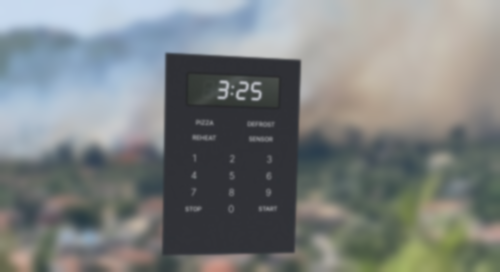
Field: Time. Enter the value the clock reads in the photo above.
3:25
